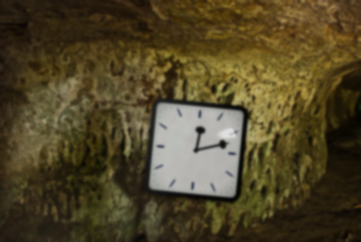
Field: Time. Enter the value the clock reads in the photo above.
12:12
